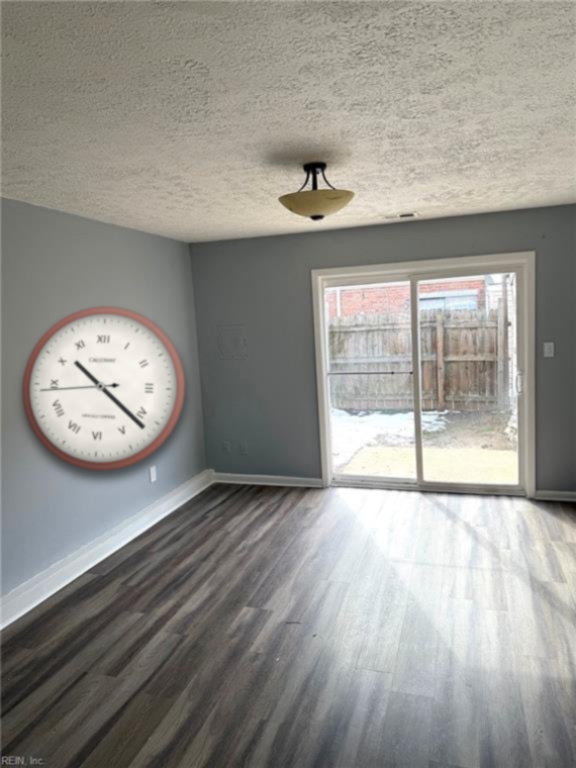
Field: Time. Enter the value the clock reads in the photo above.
10:21:44
